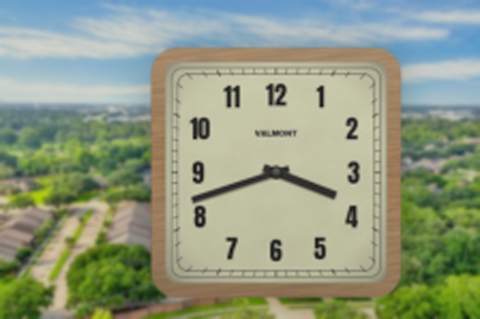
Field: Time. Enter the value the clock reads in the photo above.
3:42
